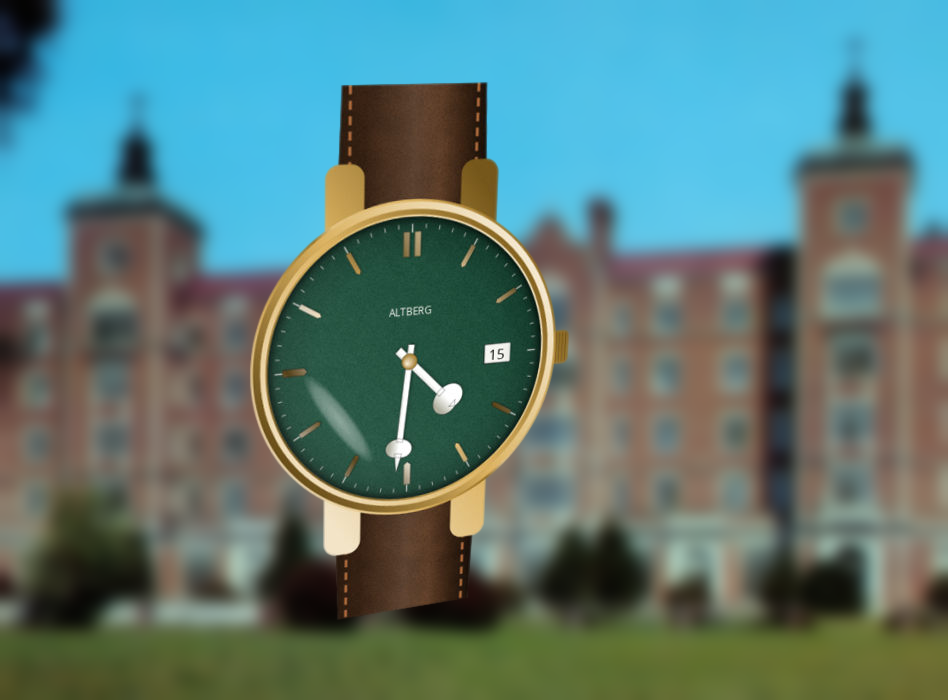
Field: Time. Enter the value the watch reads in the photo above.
4:31
